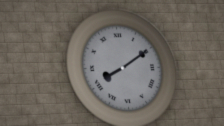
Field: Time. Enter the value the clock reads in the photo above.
8:10
